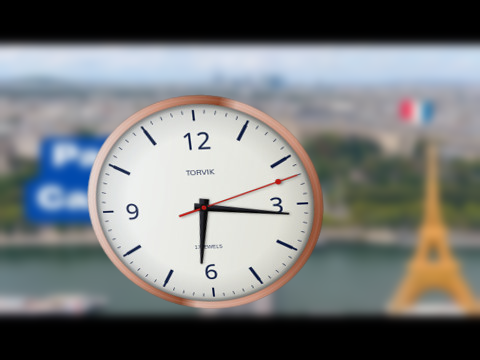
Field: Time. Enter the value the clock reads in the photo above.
6:16:12
